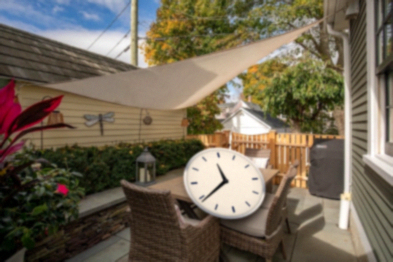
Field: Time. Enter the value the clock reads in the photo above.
11:39
